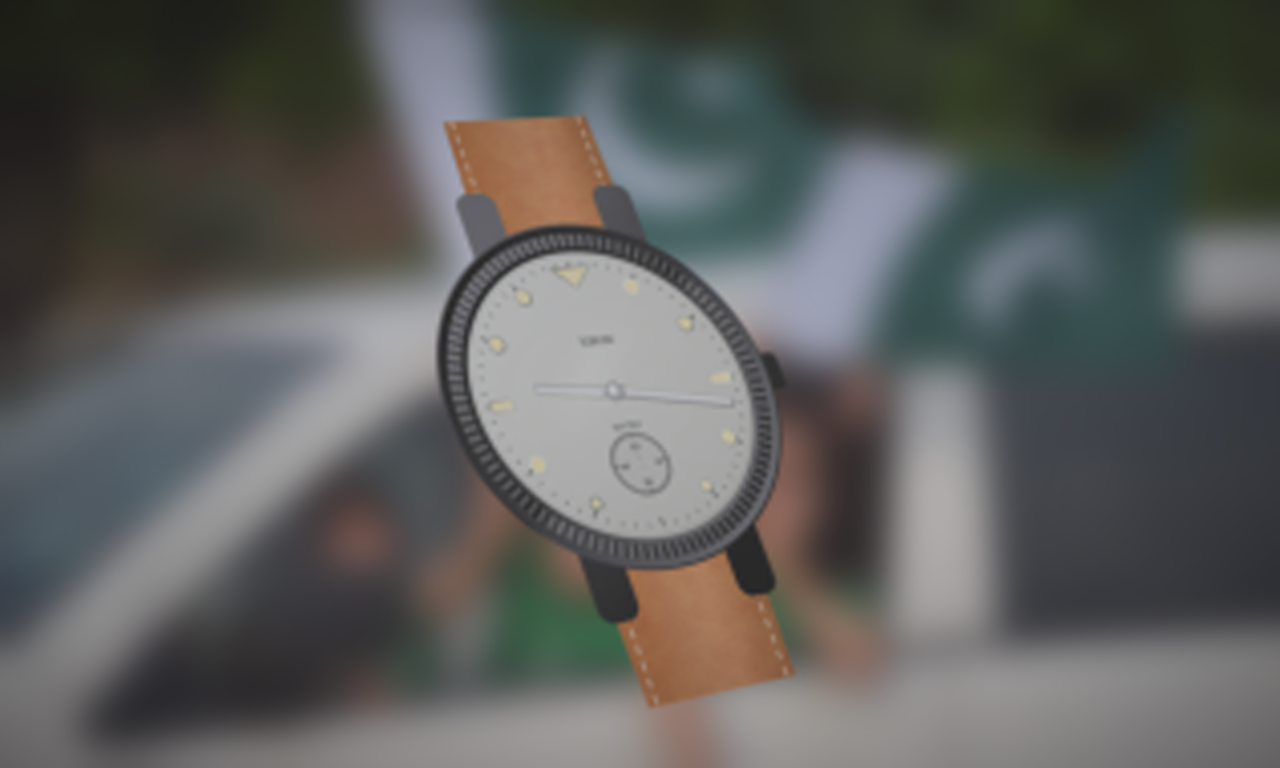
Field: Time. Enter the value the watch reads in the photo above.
9:17
